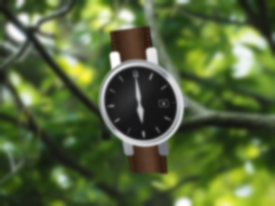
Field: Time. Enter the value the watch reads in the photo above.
6:00
